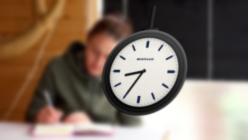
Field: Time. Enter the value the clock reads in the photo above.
8:35
